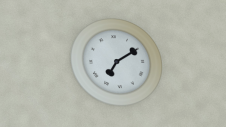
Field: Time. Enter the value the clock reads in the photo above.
7:10
